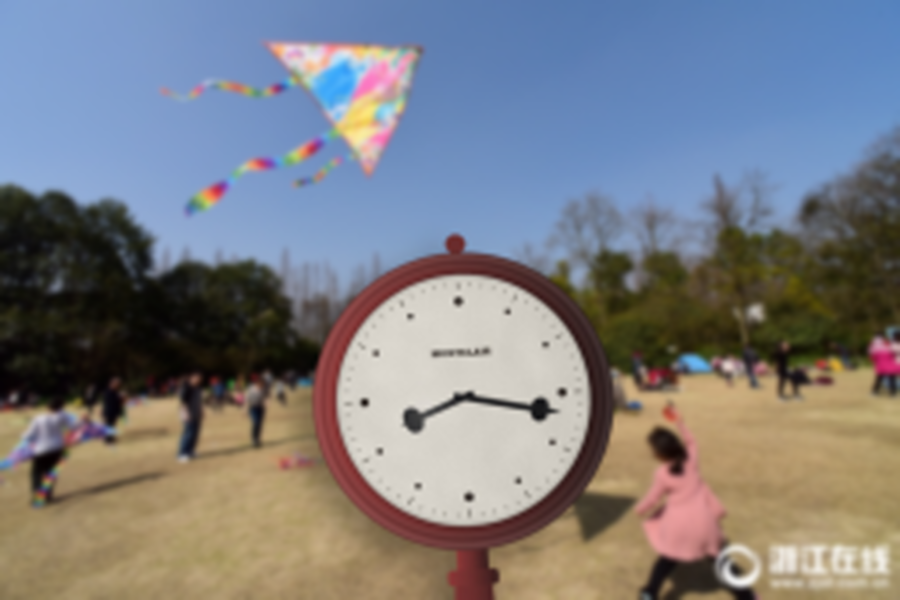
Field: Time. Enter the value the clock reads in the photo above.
8:17
